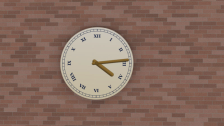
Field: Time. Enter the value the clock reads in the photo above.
4:14
